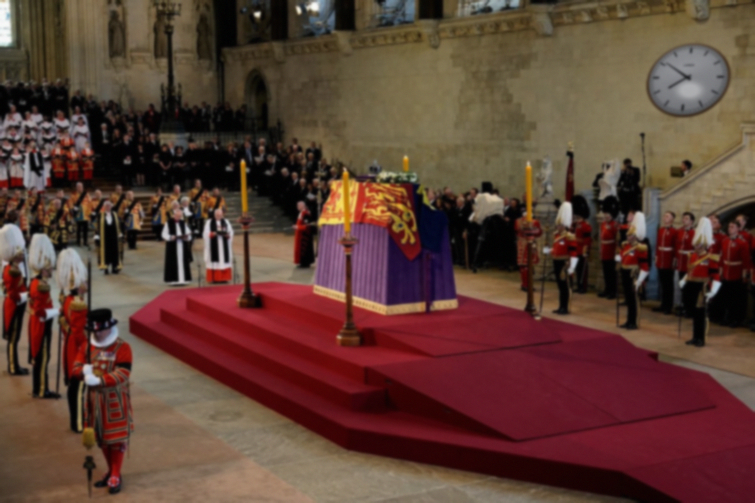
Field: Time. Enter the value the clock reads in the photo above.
7:51
